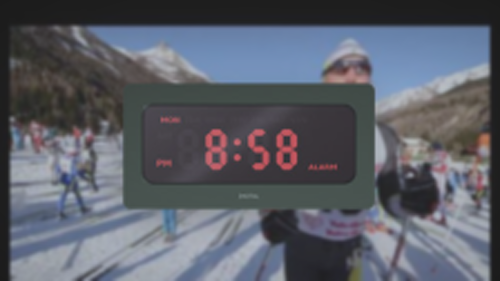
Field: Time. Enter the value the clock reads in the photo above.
8:58
